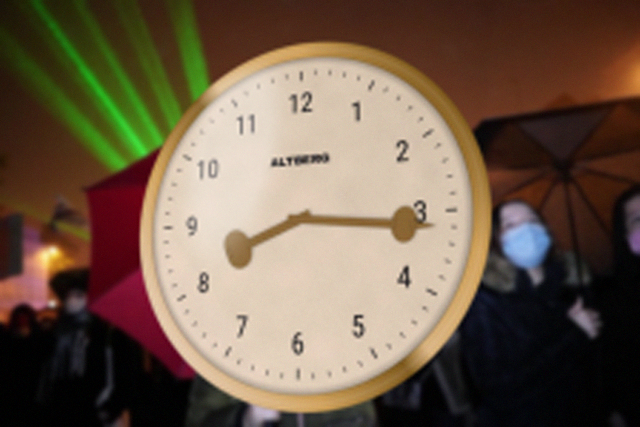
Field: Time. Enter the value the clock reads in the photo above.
8:16
